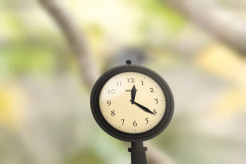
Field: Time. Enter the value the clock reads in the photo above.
12:21
